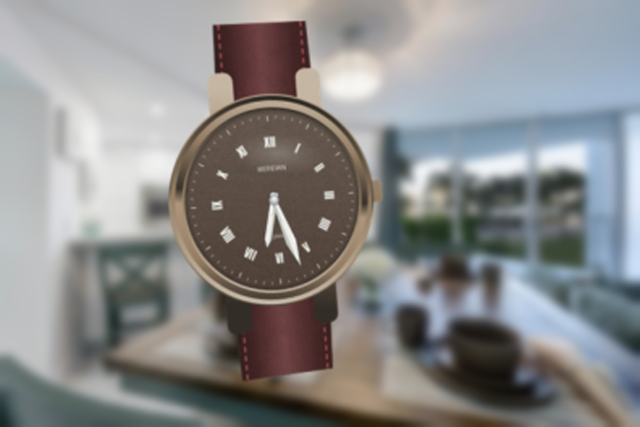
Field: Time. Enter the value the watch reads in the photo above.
6:27
